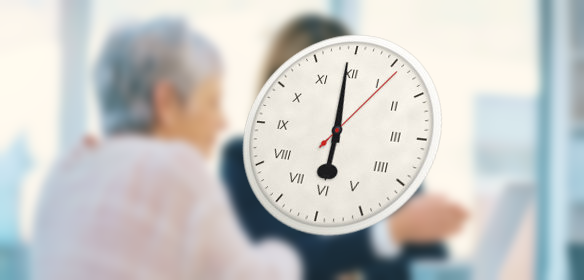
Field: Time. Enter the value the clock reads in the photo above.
5:59:06
